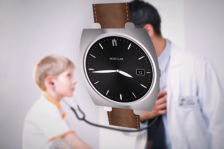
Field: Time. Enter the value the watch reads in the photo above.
3:44
